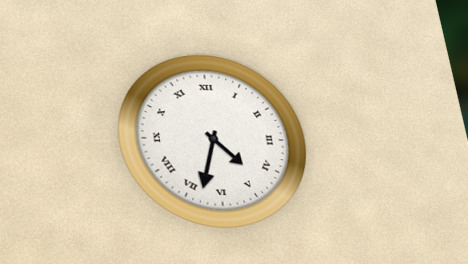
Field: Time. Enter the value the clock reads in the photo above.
4:33
